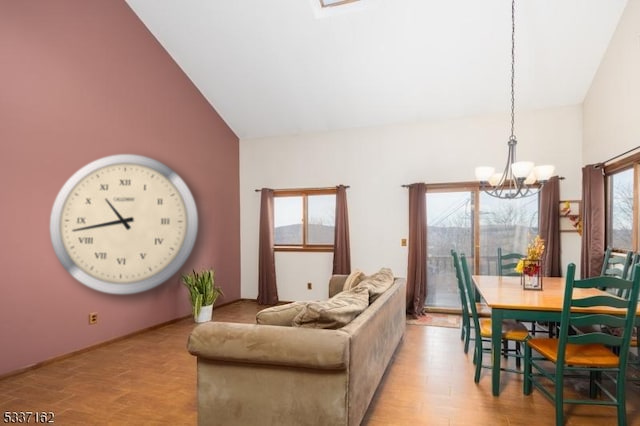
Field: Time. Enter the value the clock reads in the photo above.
10:43
